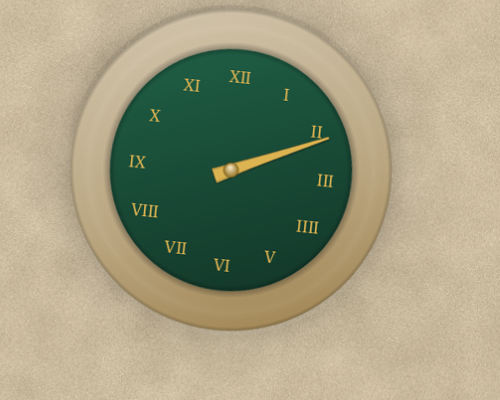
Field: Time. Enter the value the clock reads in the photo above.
2:11
